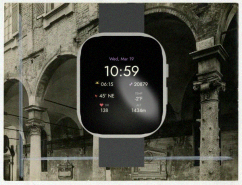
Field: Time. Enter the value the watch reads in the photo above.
10:59
